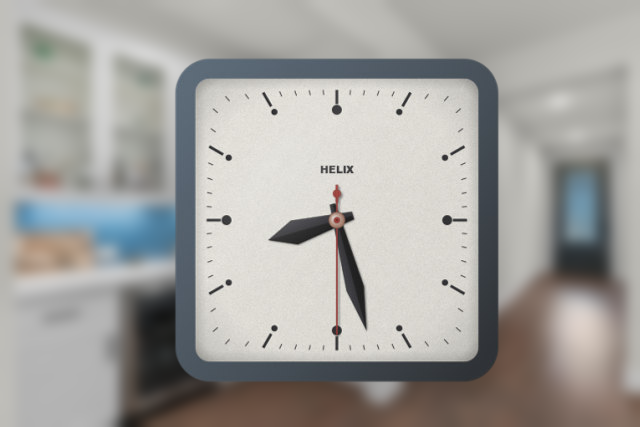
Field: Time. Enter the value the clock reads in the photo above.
8:27:30
